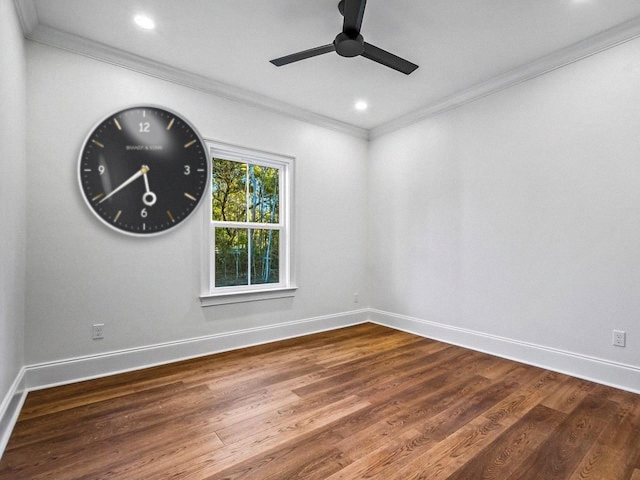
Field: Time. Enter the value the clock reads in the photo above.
5:39
